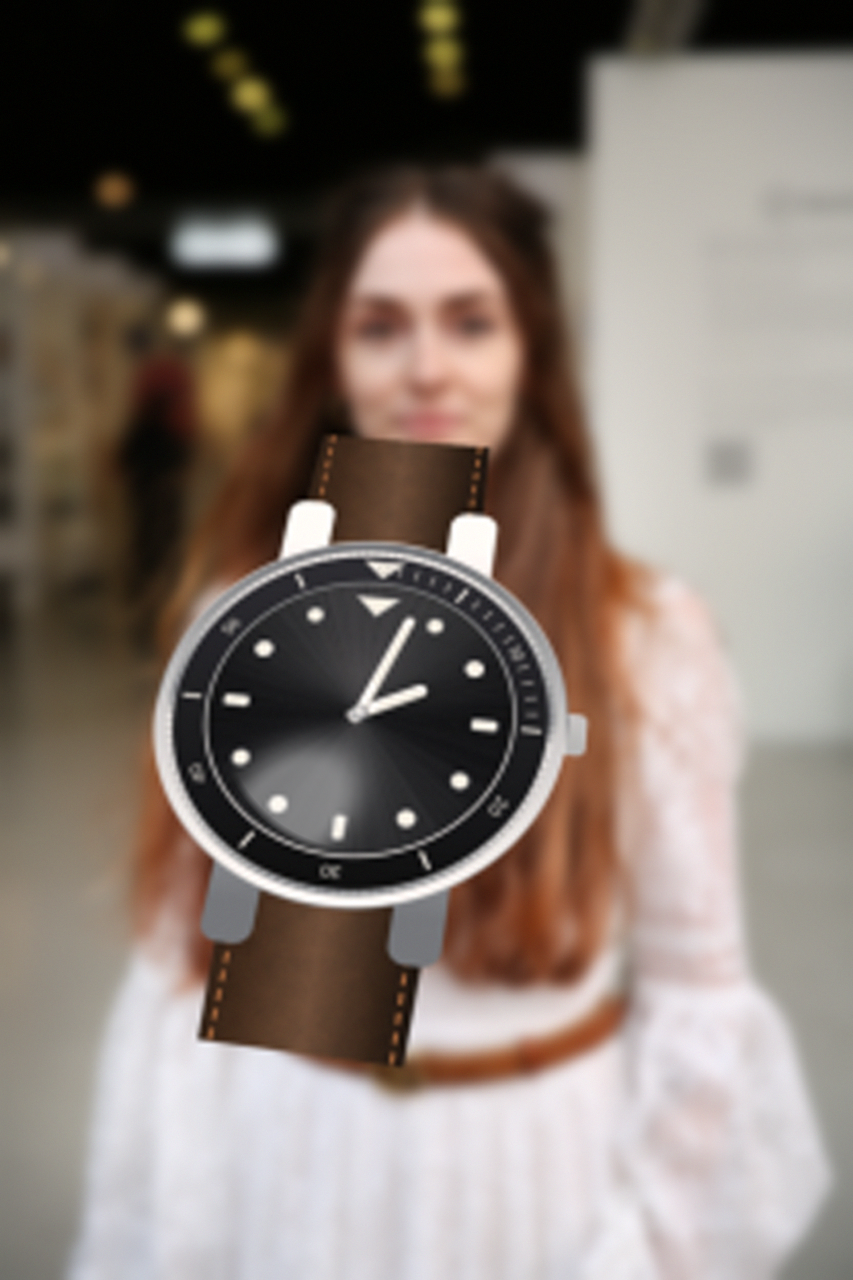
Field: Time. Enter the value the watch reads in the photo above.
2:03
